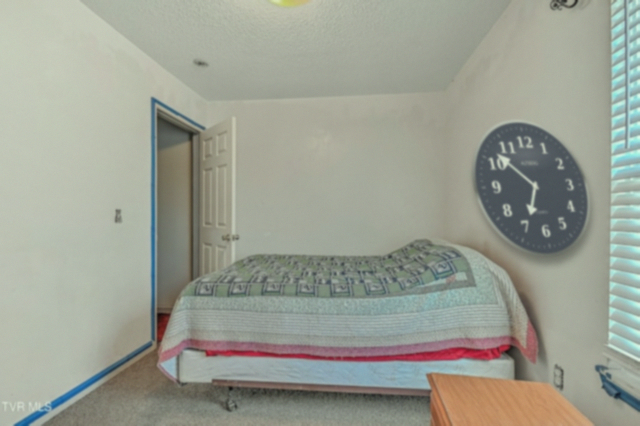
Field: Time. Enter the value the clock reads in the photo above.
6:52
